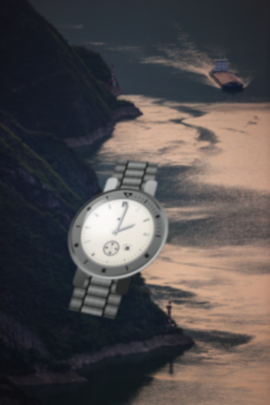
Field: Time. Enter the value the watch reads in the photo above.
2:01
